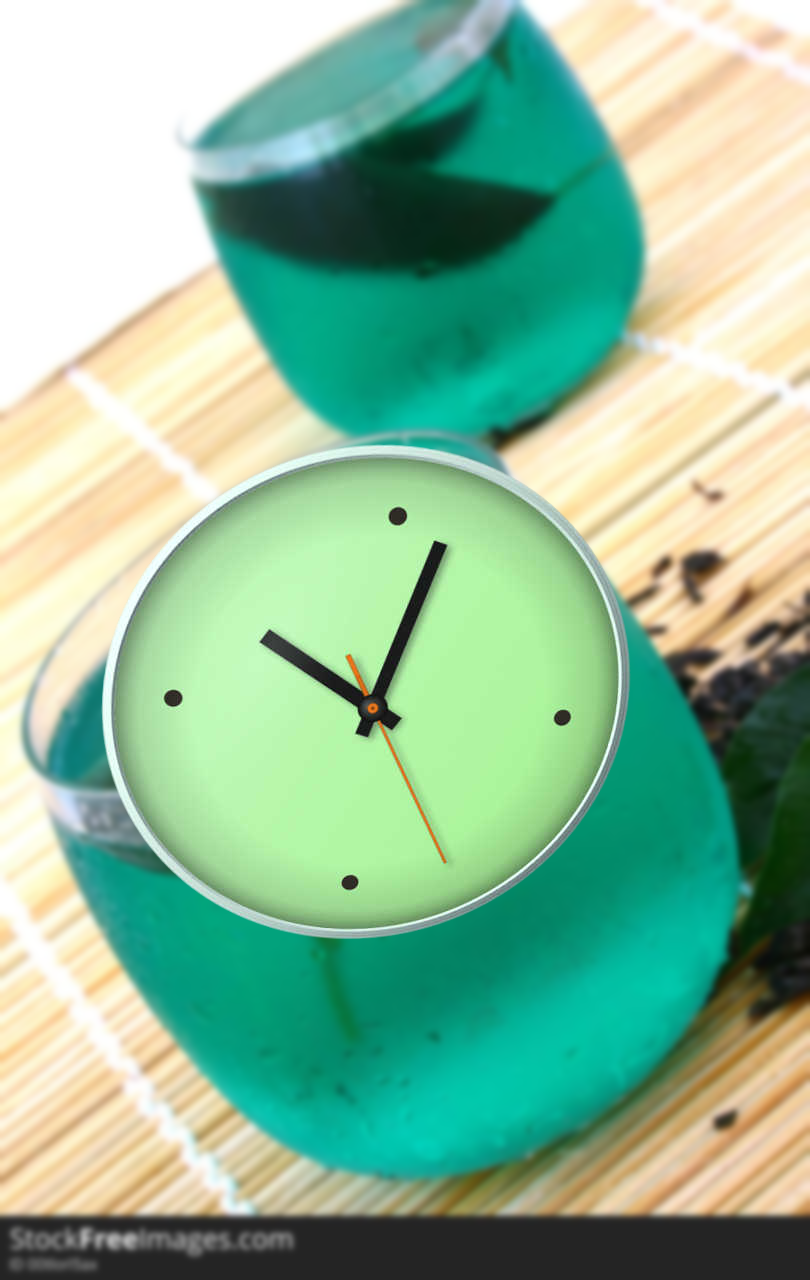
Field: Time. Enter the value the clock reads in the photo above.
10:02:25
